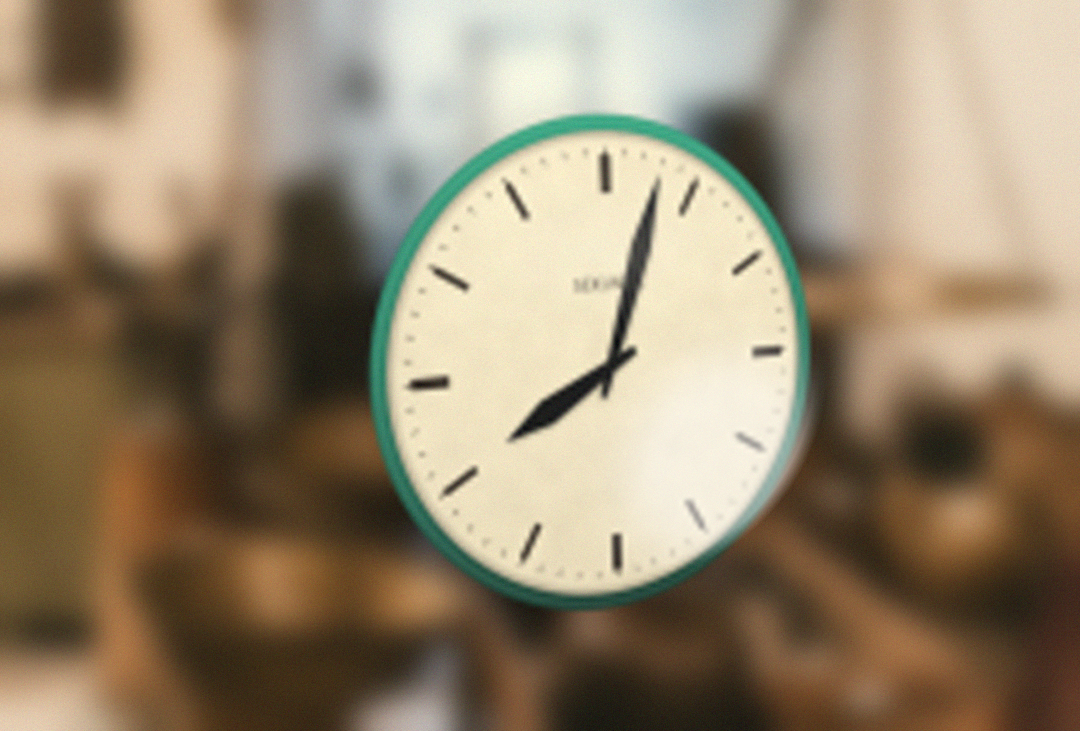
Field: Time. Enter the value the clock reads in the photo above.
8:03
